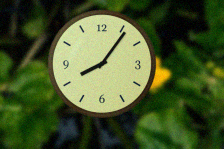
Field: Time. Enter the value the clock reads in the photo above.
8:06
